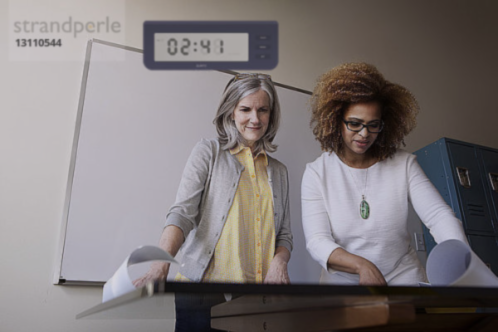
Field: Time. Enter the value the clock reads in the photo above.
2:41
